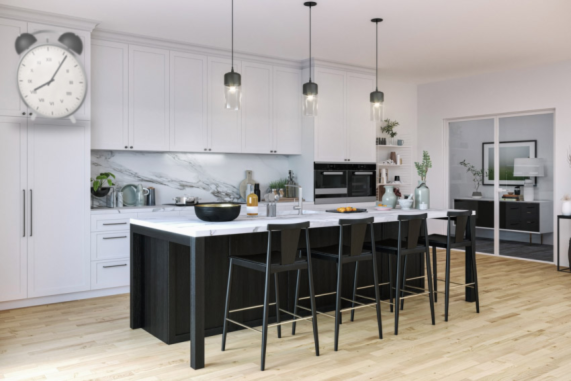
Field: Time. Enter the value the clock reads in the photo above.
8:06
